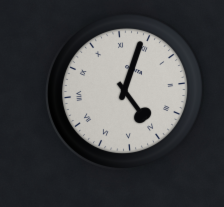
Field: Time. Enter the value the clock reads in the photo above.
3:59
